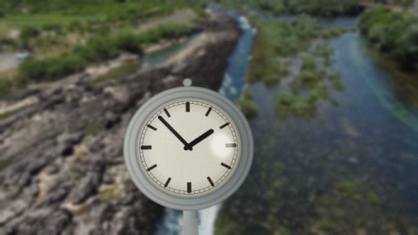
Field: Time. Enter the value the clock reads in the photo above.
1:53
